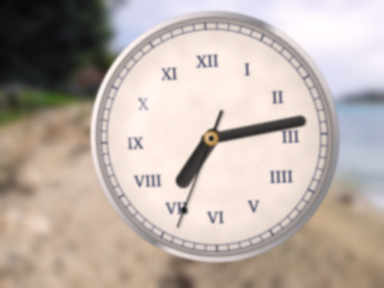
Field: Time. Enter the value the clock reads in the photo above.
7:13:34
